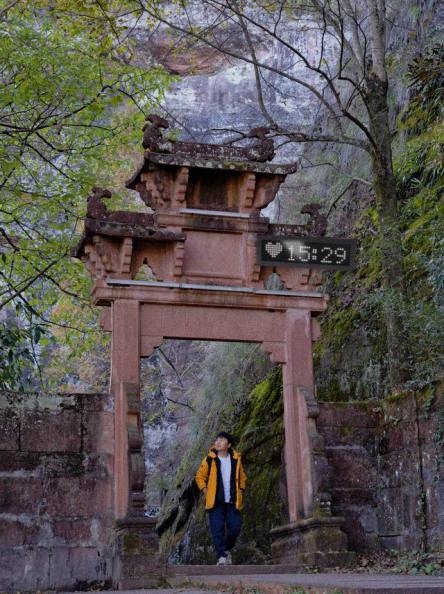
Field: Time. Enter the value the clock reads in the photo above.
15:29
